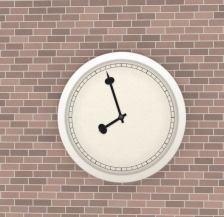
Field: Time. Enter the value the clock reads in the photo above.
7:57
